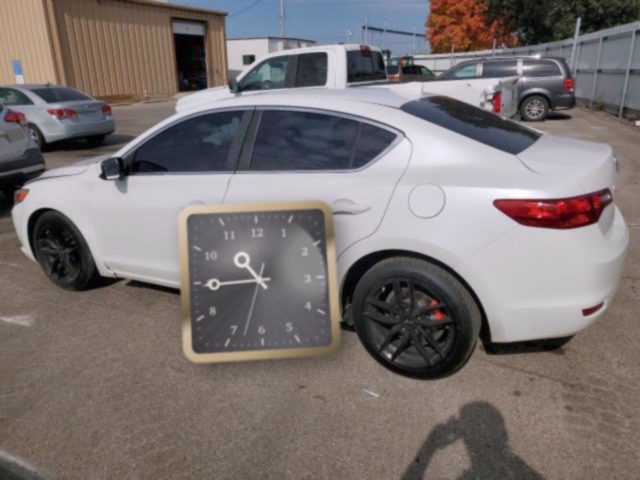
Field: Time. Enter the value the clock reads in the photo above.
10:44:33
